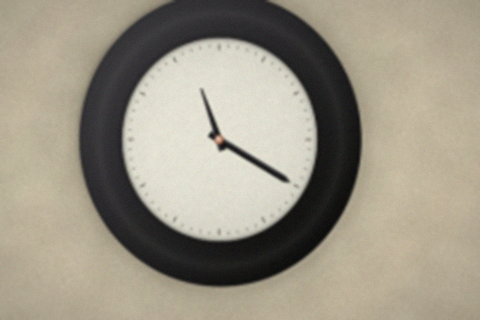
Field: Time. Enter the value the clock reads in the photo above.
11:20
